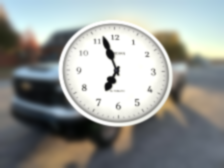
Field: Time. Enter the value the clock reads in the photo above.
6:57
